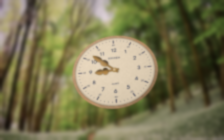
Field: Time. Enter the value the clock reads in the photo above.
8:52
